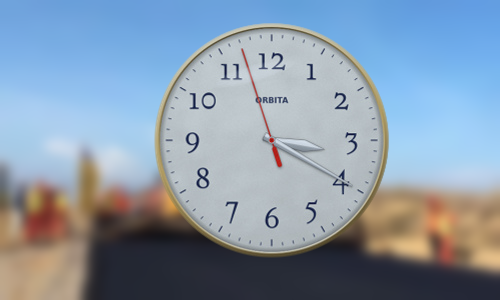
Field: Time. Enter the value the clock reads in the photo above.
3:19:57
